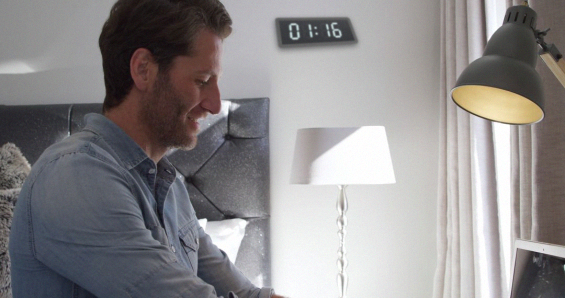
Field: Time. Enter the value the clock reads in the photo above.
1:16
